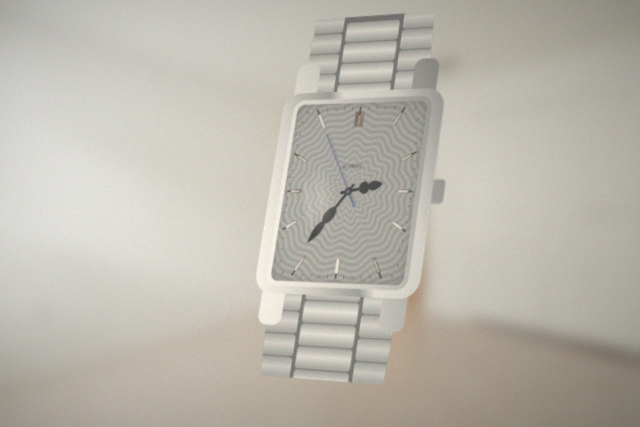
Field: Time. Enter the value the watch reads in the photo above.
2:35:55
